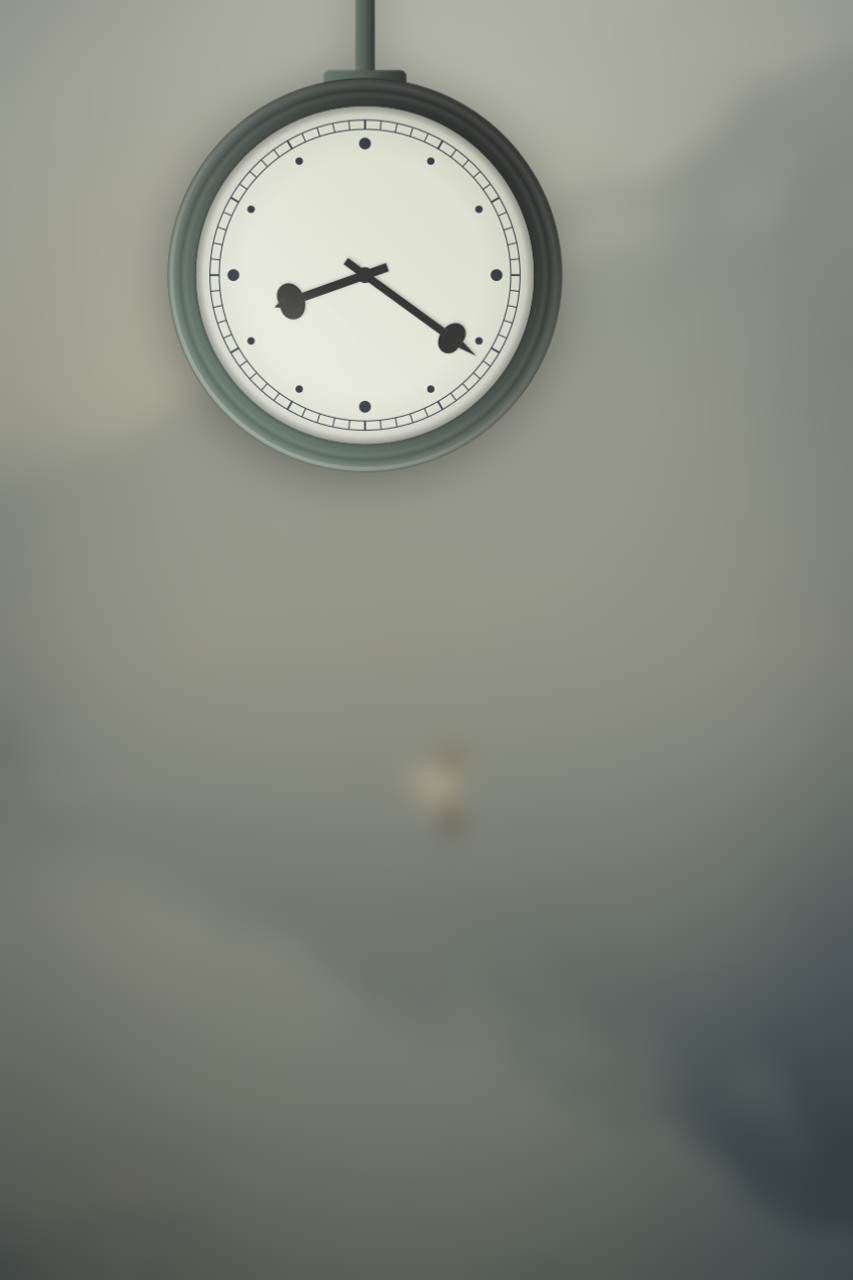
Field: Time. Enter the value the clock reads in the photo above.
8:21
